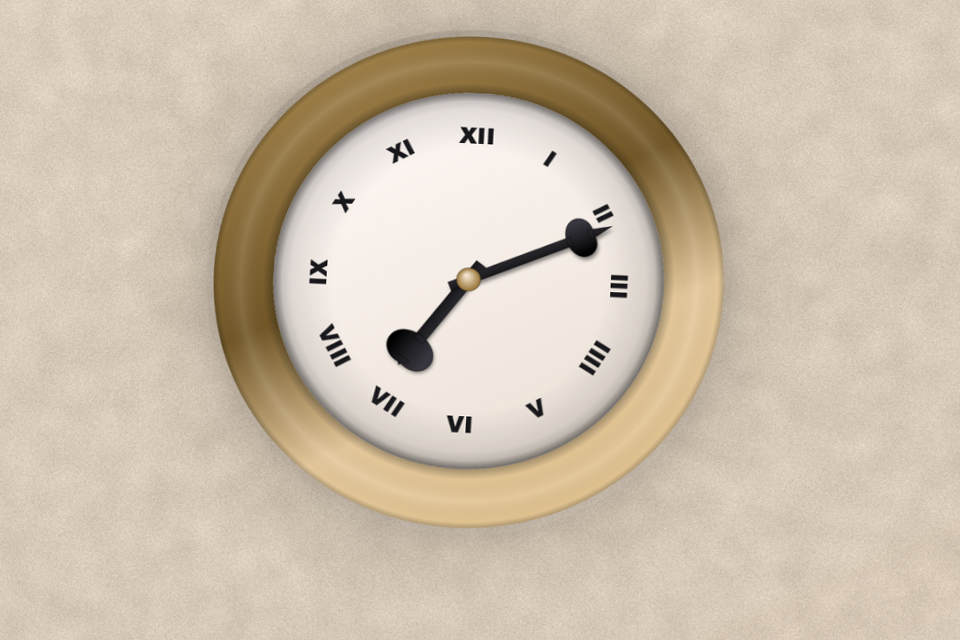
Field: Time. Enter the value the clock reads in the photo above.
7:11
